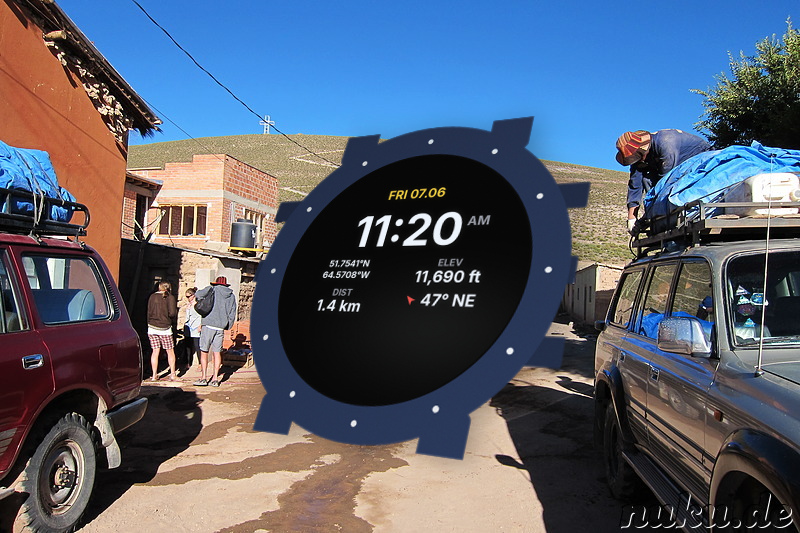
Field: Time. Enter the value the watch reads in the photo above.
11:20
